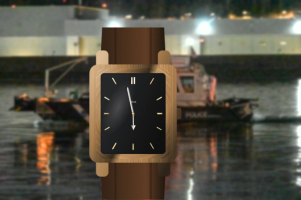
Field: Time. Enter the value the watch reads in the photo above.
5:58
